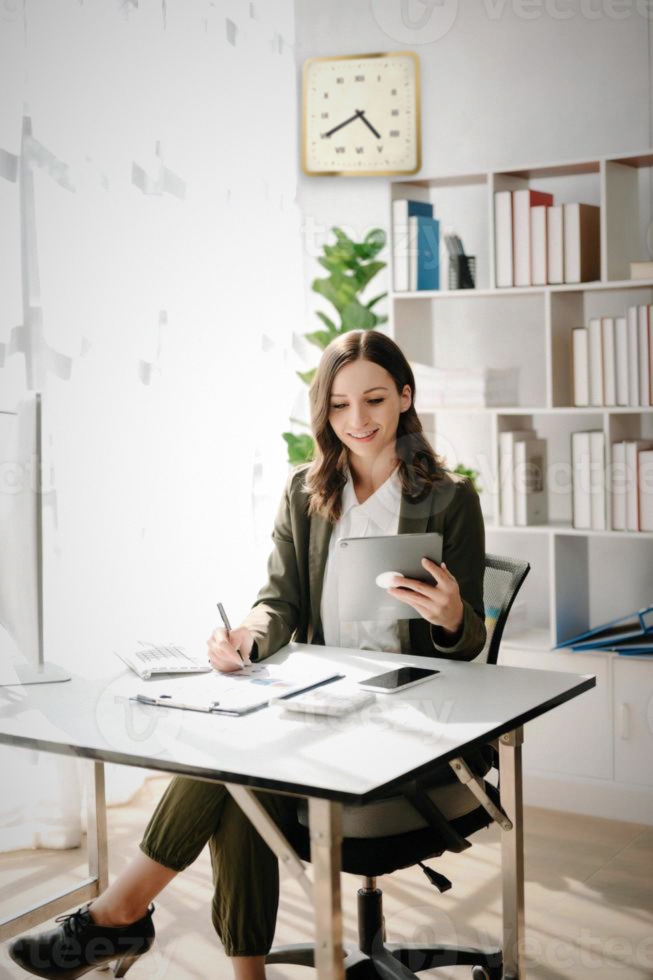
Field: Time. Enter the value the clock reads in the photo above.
4:40
